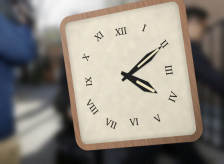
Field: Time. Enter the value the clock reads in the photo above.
4:10
